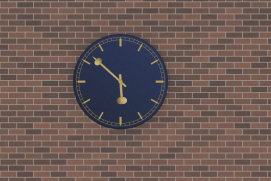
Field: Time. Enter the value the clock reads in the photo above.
5:52
